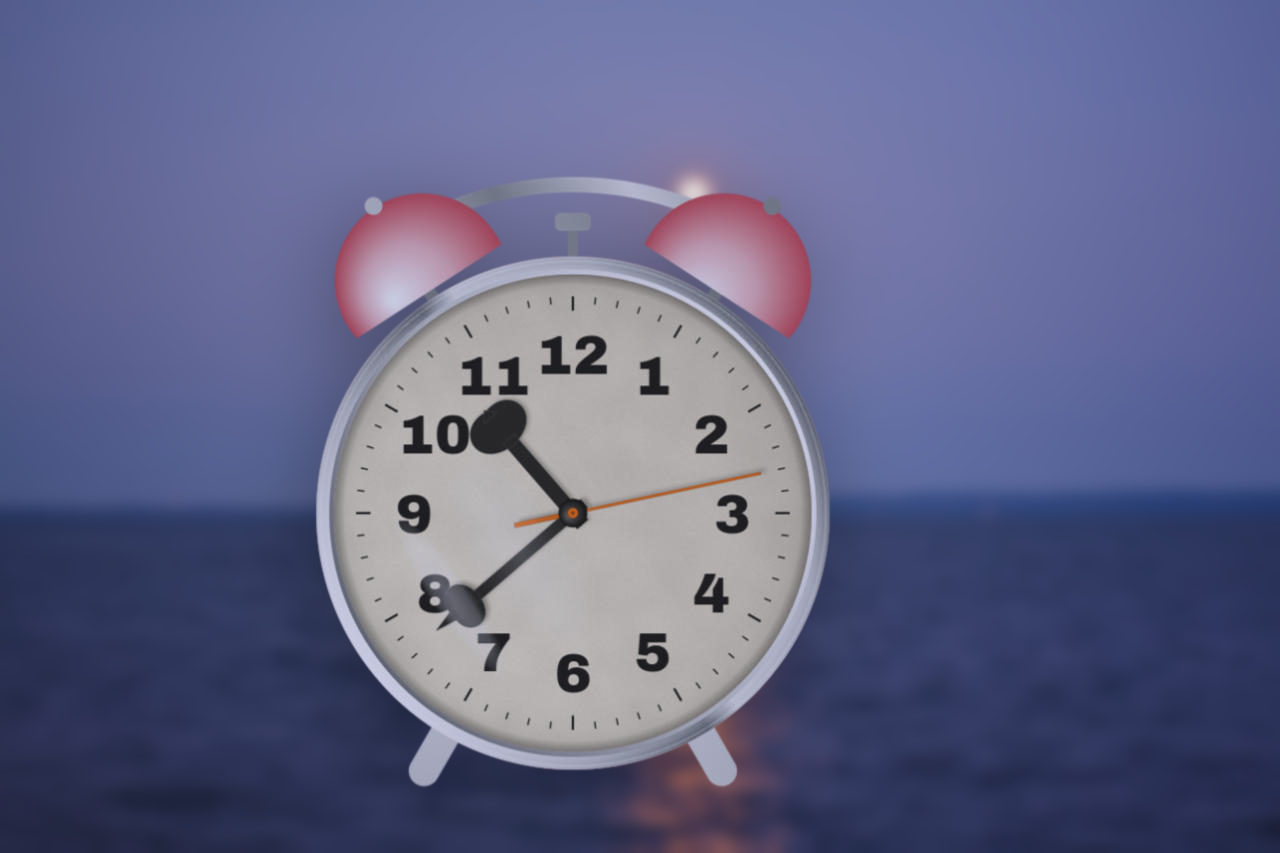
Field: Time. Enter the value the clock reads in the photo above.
10:38:13
